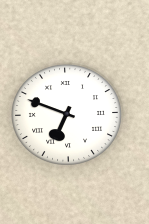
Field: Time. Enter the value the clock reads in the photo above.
6:49
